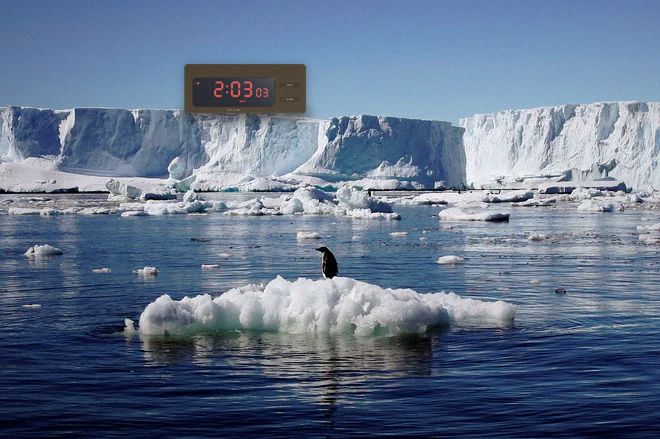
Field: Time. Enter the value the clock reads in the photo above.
2:03:03
